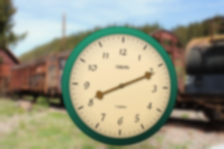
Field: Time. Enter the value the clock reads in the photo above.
8:11
